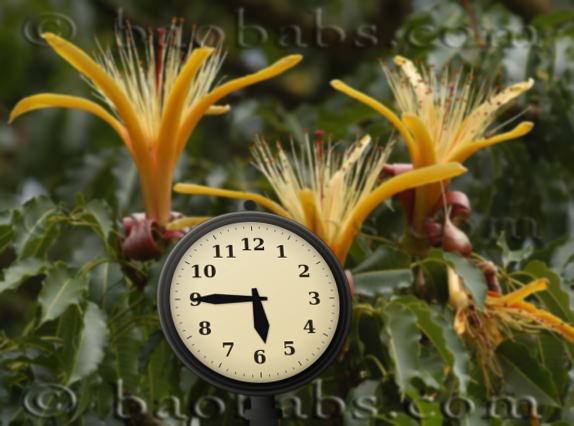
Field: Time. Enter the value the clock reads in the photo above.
5:45
